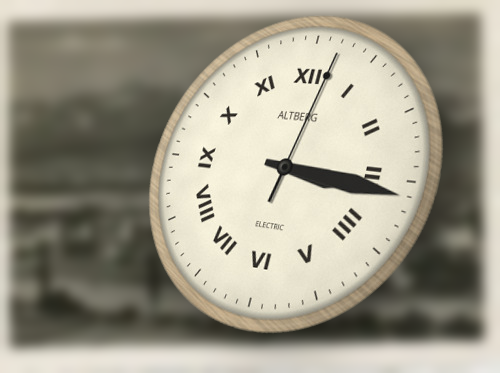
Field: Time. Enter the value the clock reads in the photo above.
3:16:02
